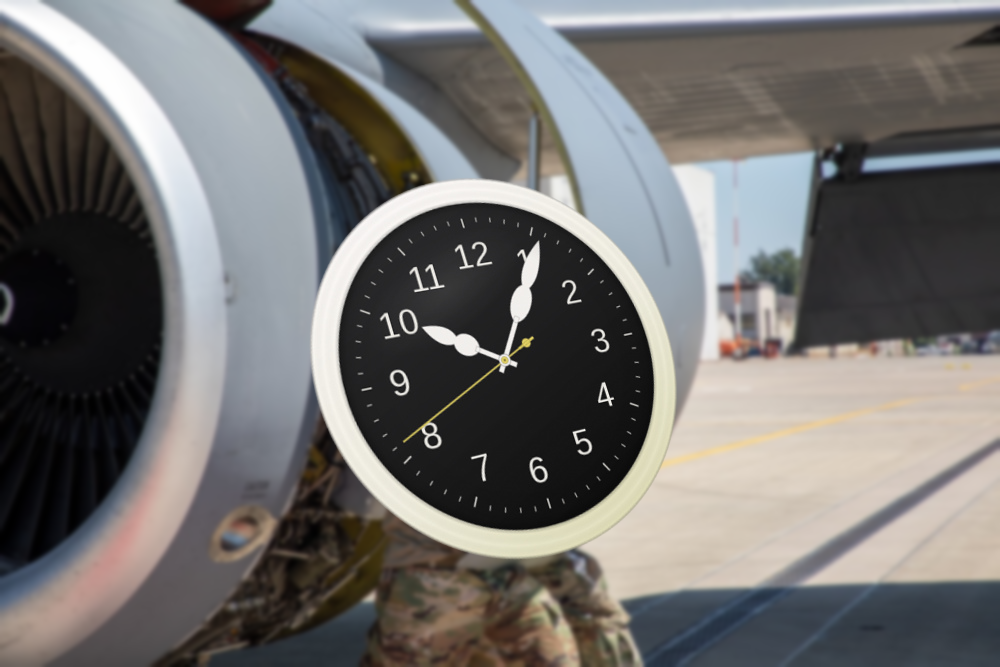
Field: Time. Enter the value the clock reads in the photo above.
10:05:41
